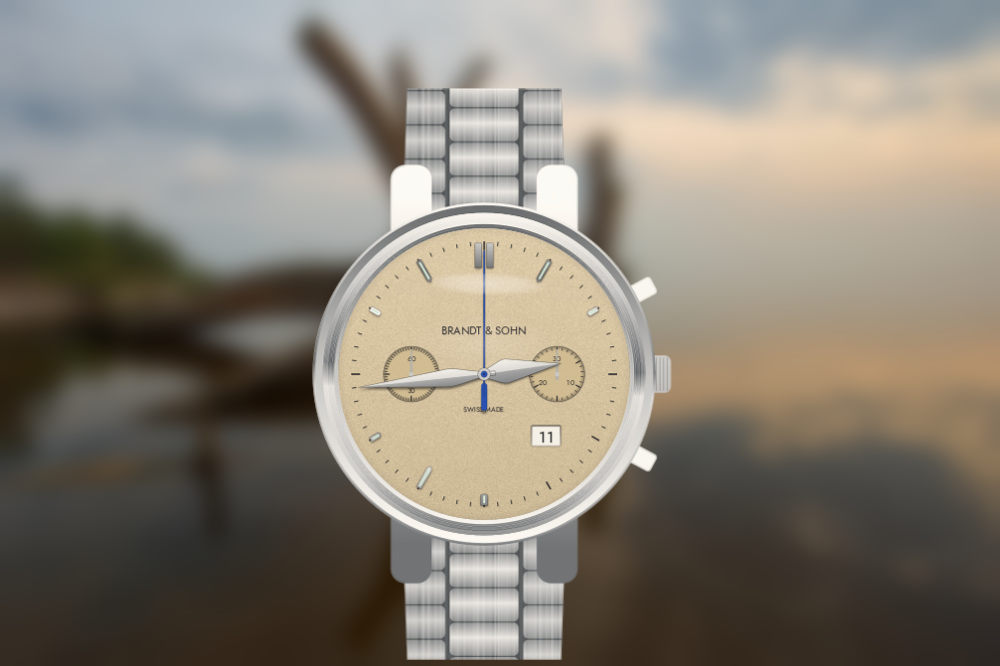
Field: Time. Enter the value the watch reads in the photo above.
2:44
